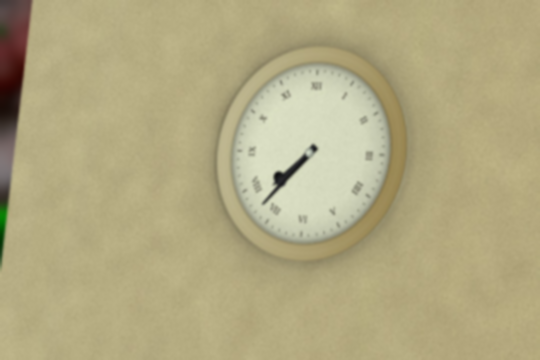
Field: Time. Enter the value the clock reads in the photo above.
7:37
